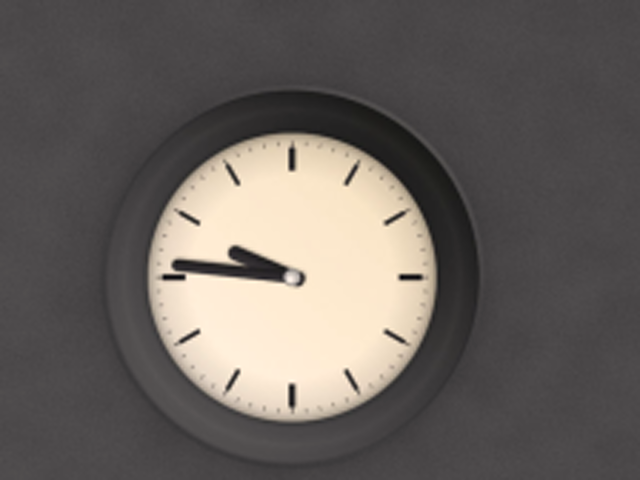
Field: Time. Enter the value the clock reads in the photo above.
9:46
